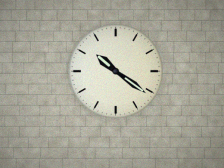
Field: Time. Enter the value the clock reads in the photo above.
10:21
